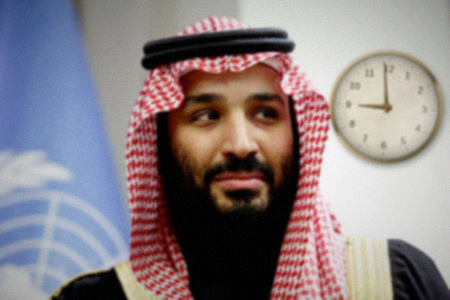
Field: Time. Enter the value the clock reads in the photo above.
8:59
